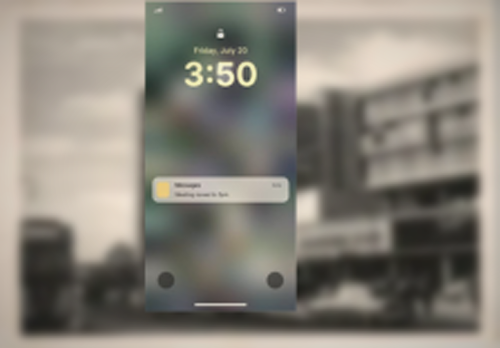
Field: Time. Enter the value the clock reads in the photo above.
3:50
